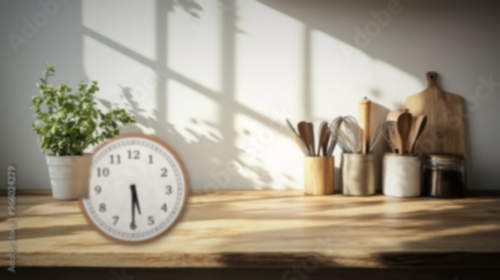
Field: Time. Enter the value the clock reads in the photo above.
5:30
